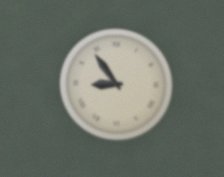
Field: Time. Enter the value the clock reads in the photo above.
8:54
